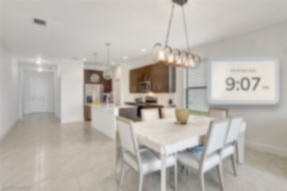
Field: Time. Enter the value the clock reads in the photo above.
9:07
